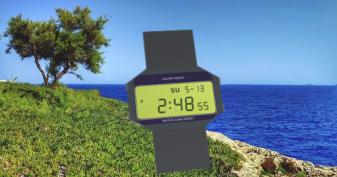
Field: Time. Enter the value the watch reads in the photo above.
2:48:55
